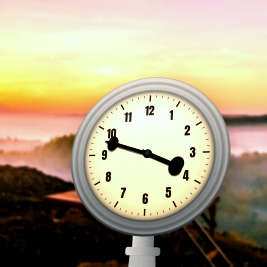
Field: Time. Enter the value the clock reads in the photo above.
3:48
